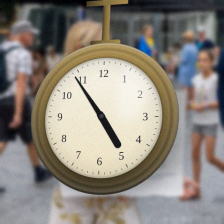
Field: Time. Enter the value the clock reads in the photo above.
4:54
